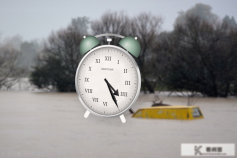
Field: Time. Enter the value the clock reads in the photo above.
4:25
